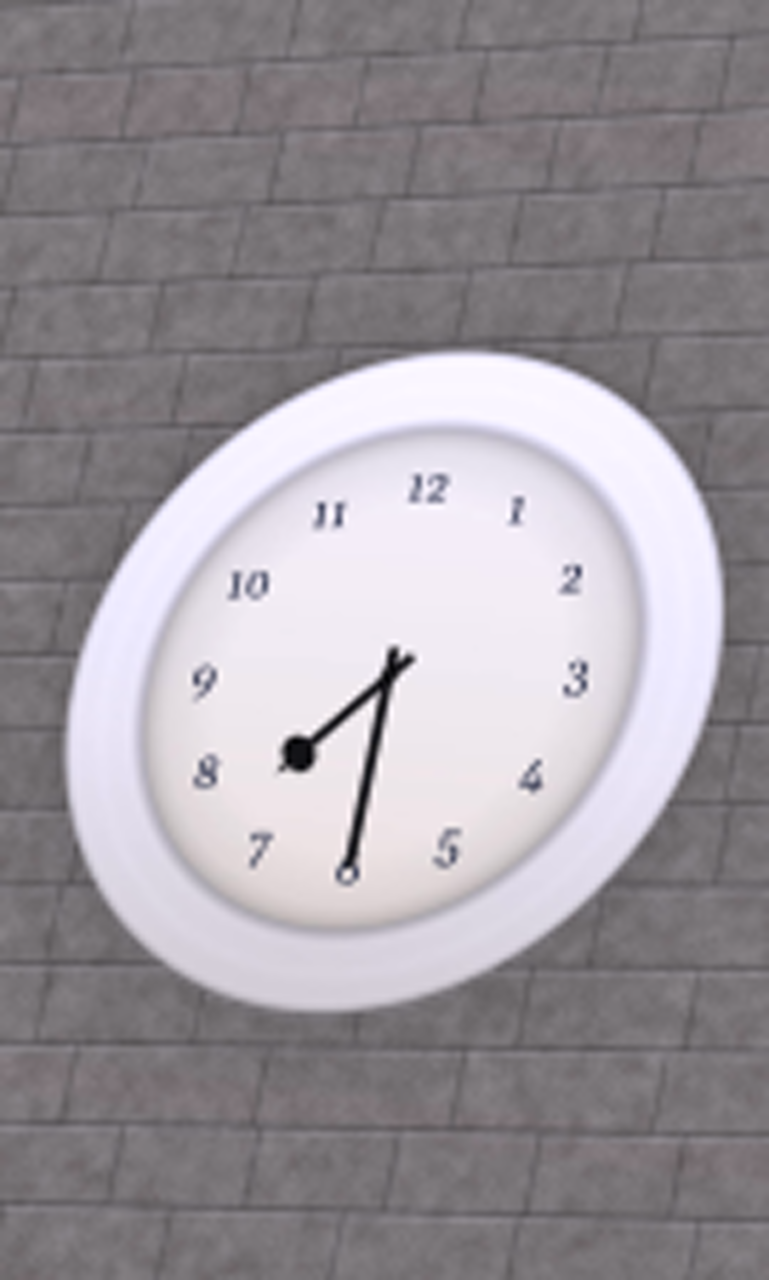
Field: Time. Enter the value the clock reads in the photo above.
7:30
